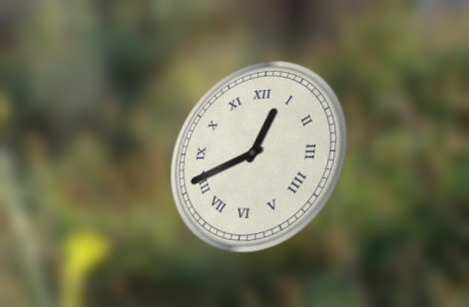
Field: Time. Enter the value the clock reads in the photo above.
12:41
